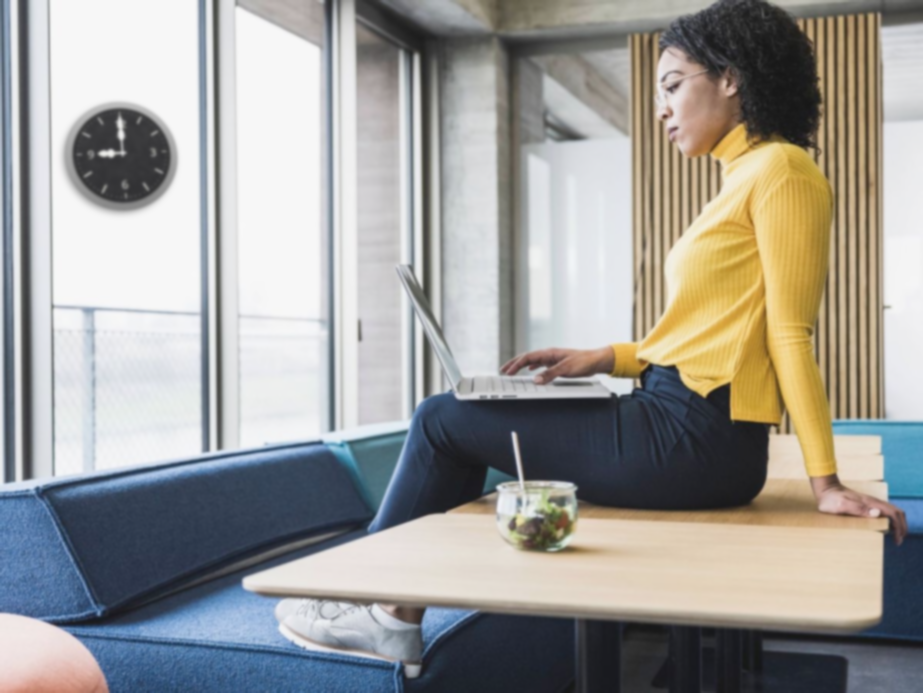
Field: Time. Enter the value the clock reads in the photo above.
9:00
